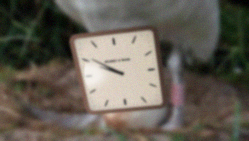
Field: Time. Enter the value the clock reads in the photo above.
9:51
